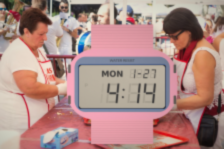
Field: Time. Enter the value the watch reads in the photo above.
4:14
